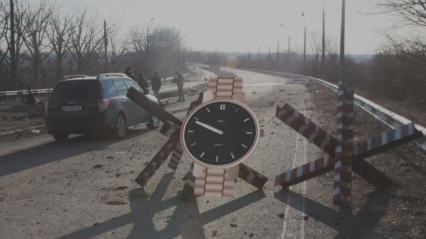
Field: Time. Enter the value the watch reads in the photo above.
9:49
